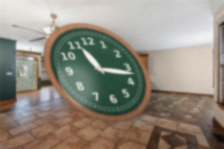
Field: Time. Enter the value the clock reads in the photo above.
11:17
